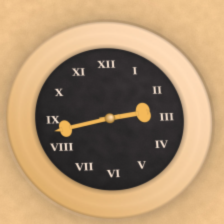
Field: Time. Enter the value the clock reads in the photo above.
2:43
